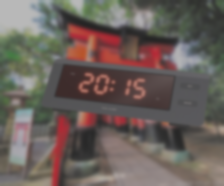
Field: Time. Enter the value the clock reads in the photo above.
20:15
